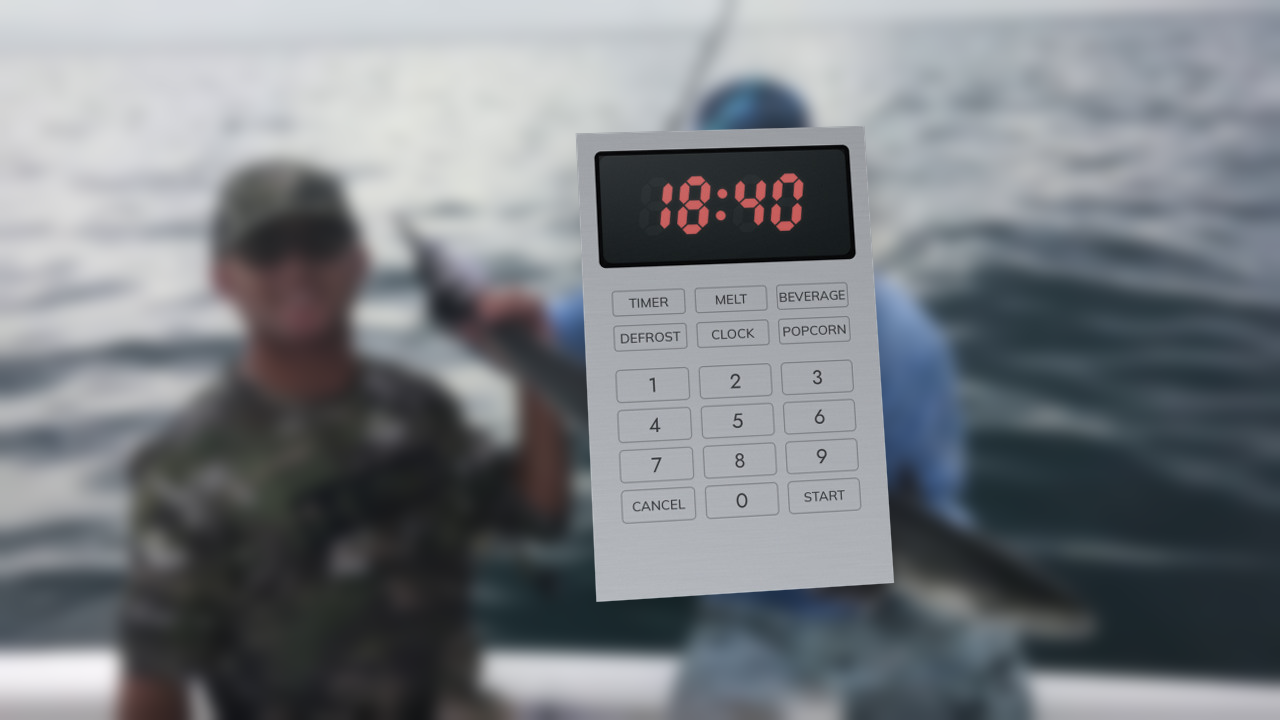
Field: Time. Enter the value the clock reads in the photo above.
18:40
